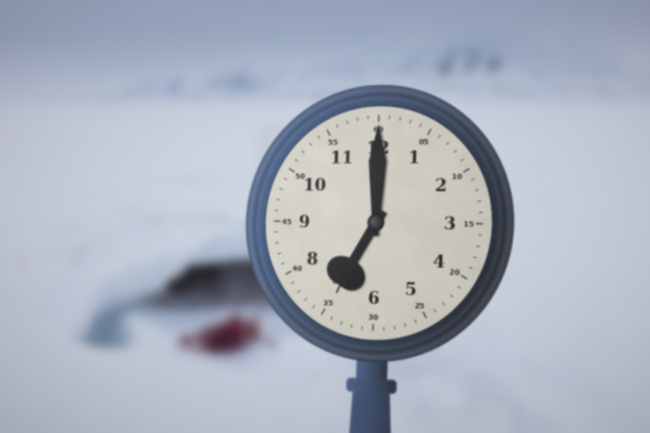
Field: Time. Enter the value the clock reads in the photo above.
7:00
